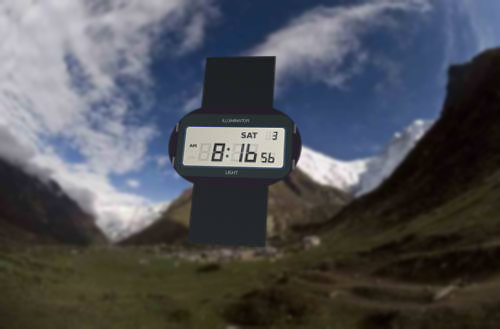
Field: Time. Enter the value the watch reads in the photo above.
8:16:56
